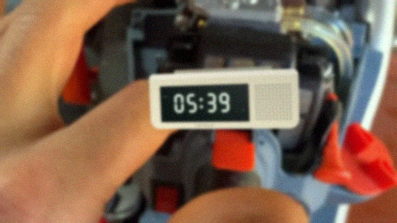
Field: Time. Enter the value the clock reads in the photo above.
5:39
